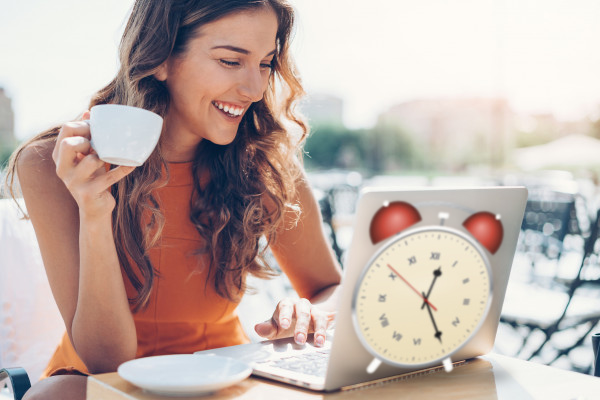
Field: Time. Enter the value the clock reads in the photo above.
12:24:51
